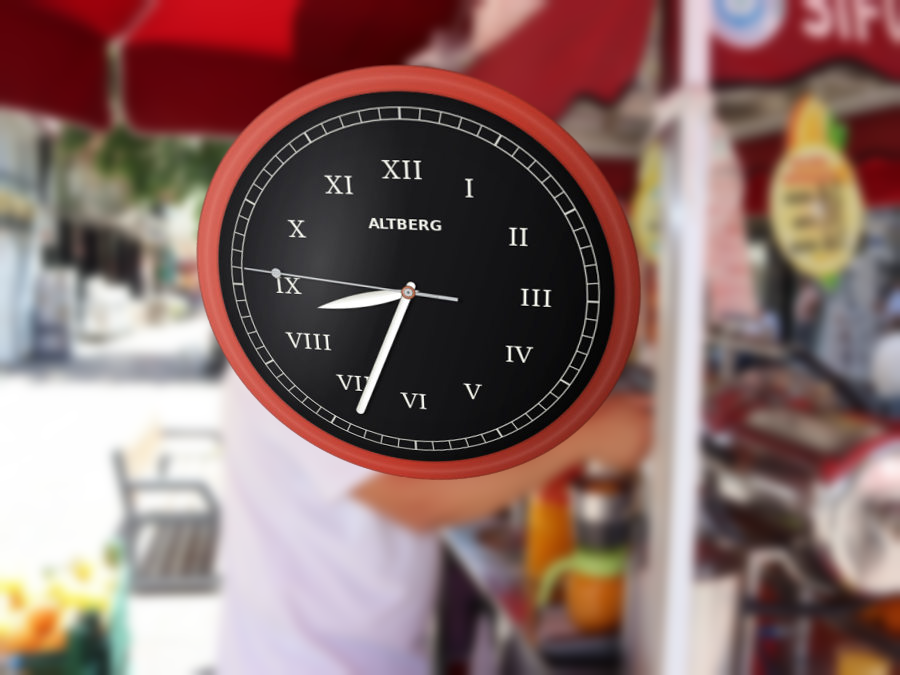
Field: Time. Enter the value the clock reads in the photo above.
8:33:46
